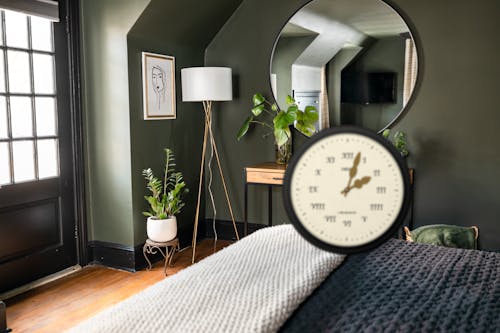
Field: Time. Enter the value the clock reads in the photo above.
2:03
